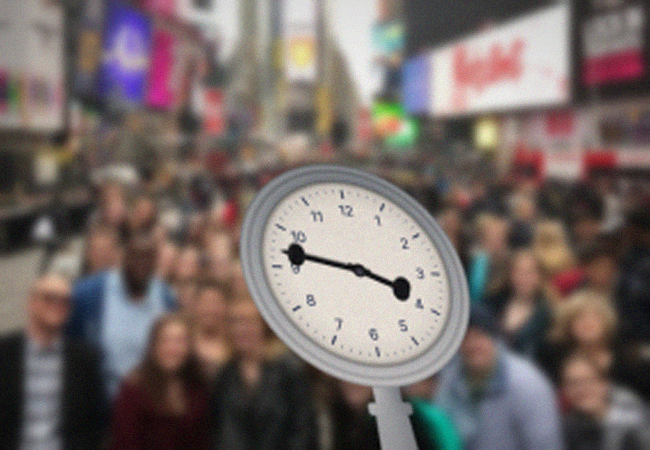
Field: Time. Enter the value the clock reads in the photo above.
3:47
